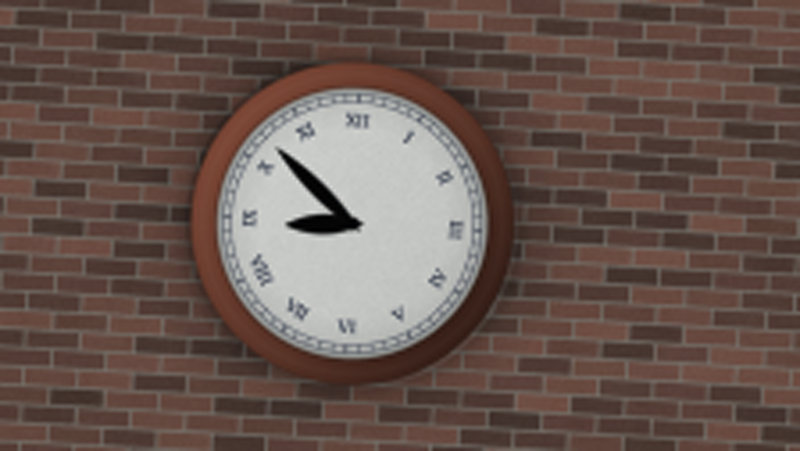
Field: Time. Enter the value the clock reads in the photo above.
8:52
